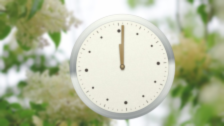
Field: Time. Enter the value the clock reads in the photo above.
12:01
